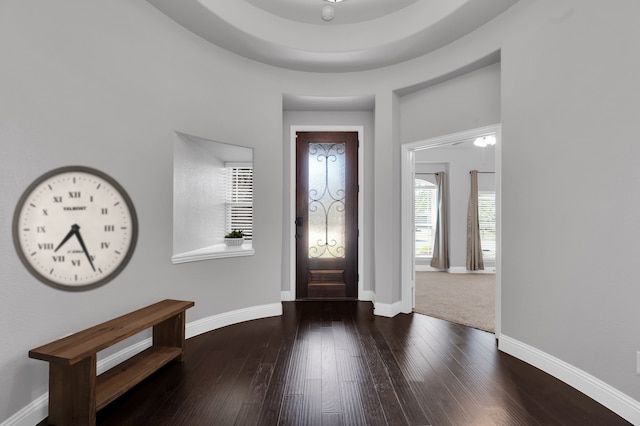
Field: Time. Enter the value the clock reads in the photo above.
7:26
